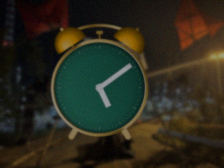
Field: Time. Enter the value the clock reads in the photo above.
5:09
